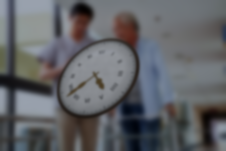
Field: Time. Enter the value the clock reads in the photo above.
4:38
